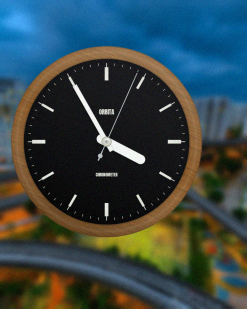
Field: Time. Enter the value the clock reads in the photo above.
3:55:04
